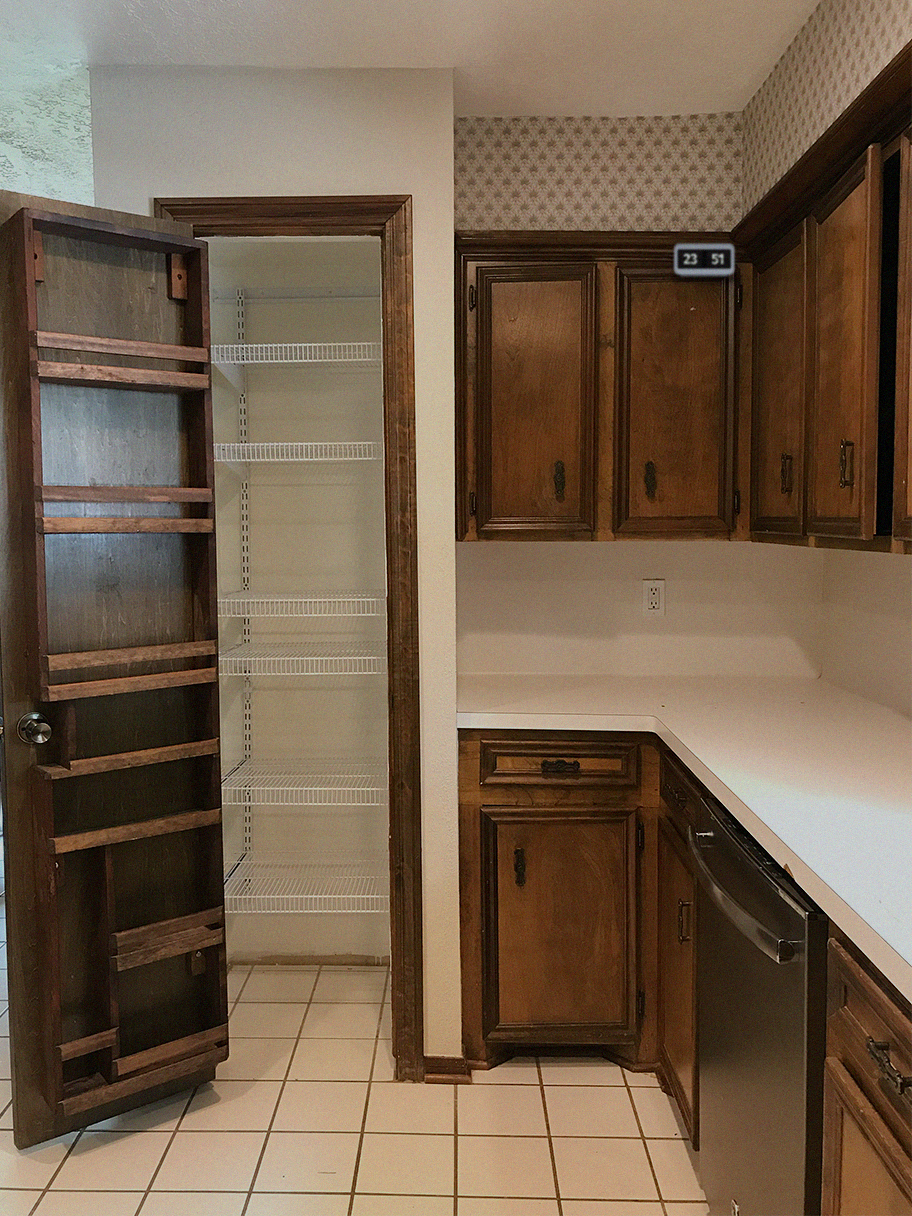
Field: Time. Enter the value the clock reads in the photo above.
23:51
